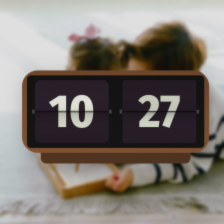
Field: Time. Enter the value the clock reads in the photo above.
10:27
